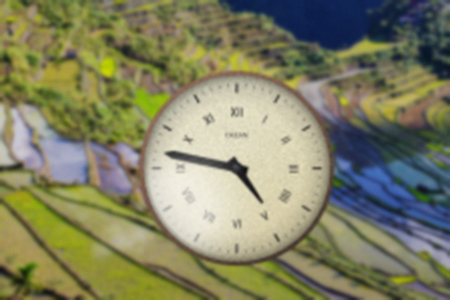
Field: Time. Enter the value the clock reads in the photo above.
4:47
